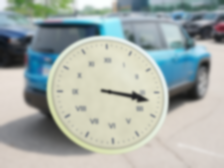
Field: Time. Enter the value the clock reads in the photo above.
3:17
